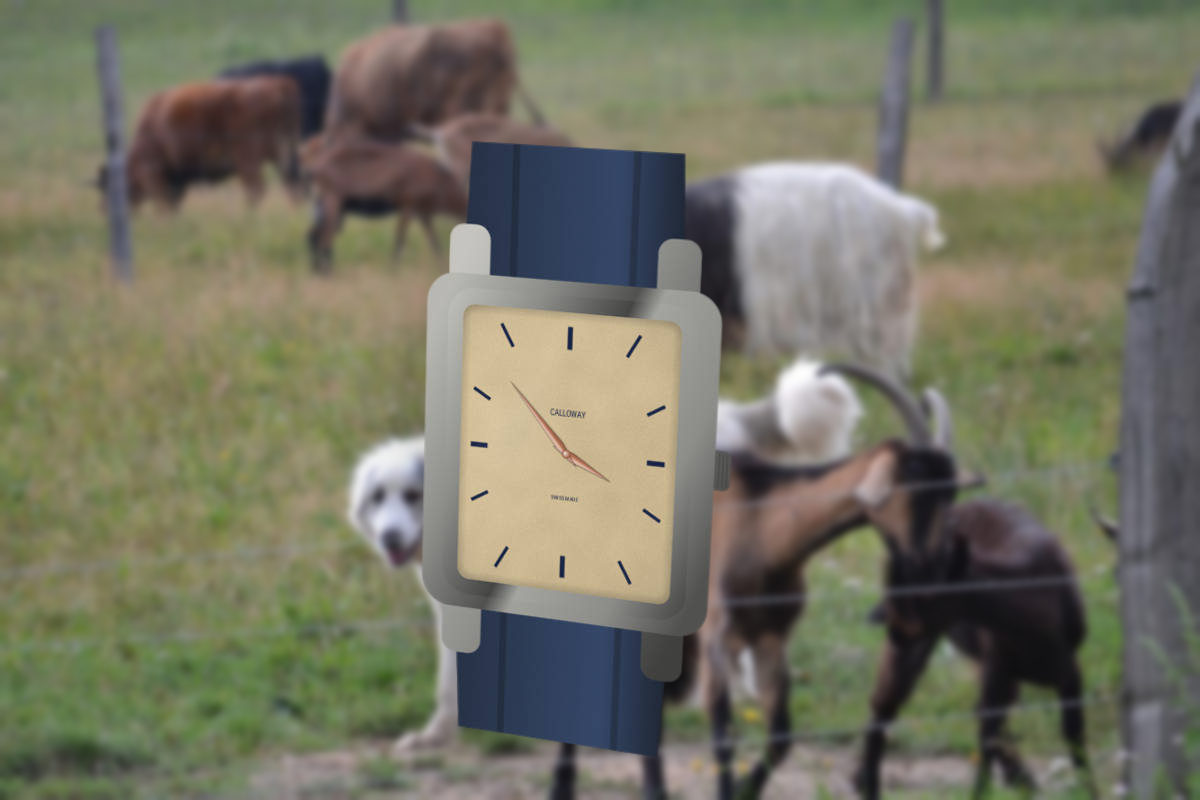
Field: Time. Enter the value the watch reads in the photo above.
3:53
